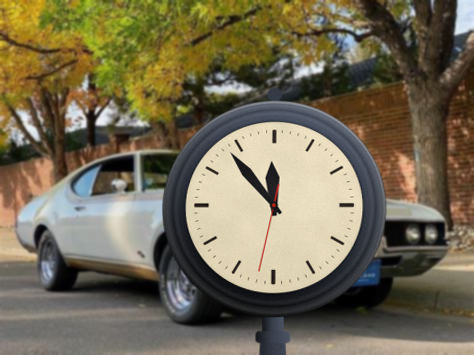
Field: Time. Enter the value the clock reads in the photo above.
11:53:32
